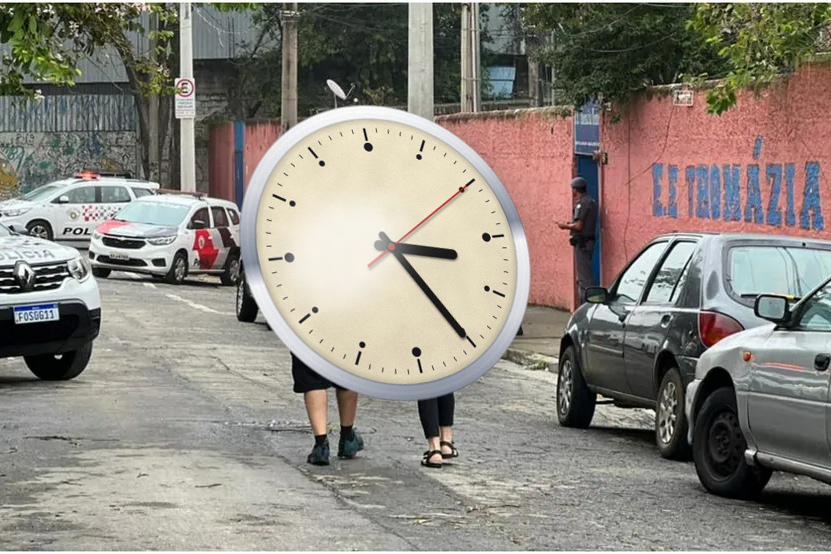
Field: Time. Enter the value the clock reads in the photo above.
3:25:10
